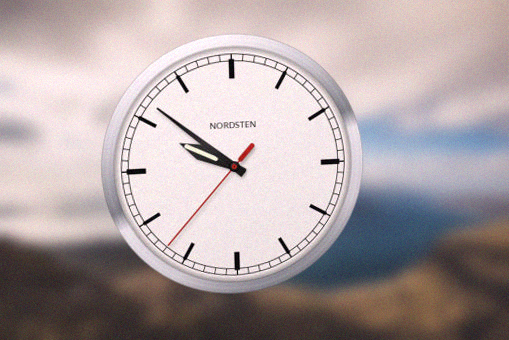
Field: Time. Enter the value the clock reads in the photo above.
9:51:37
